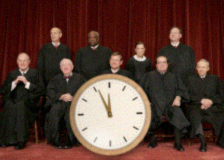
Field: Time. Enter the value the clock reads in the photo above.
11:56
